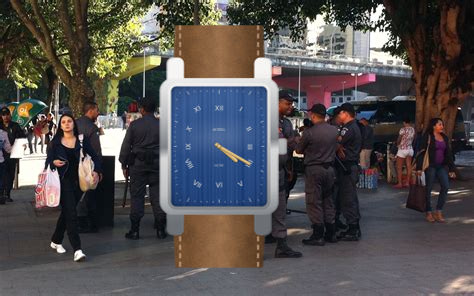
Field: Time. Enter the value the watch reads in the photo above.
4:20
